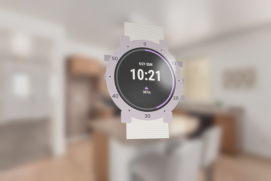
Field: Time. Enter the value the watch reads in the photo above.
10:21
